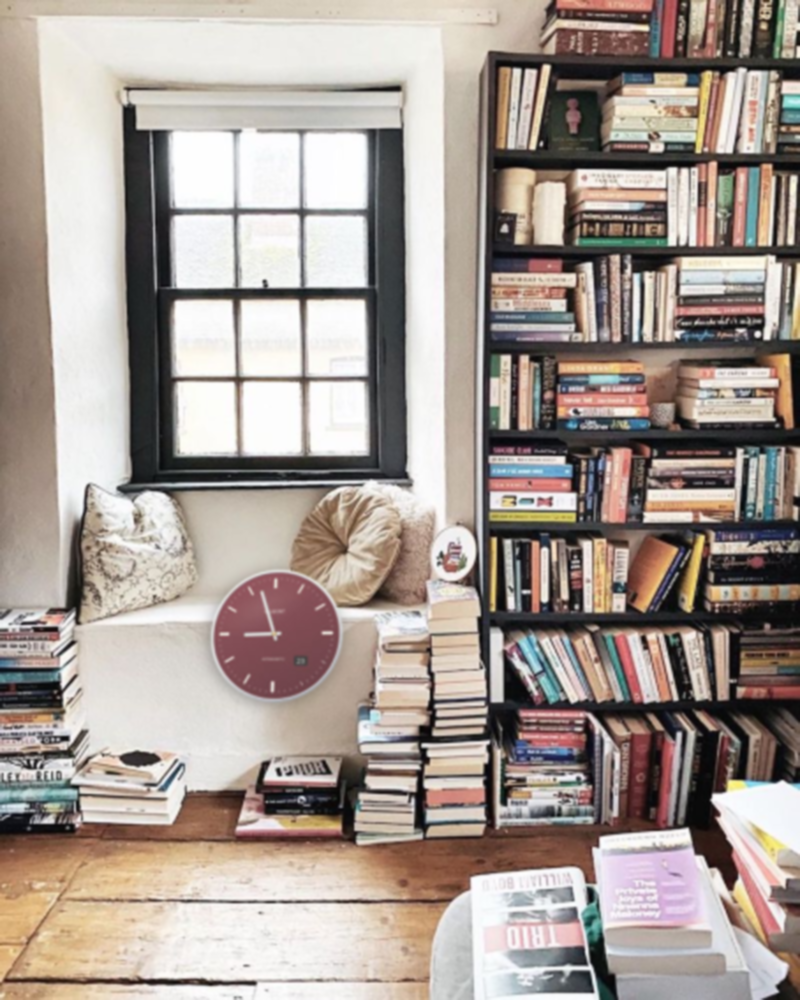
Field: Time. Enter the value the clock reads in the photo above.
8:57
